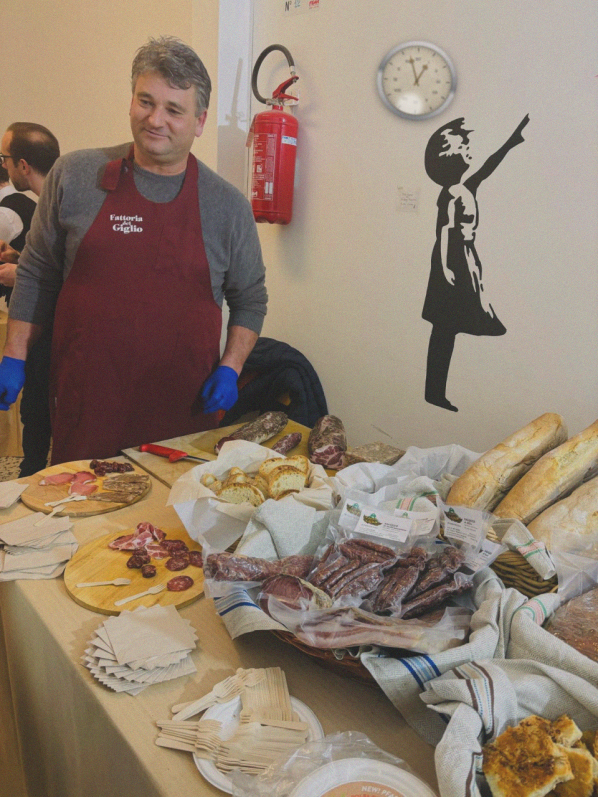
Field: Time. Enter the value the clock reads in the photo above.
12:57
